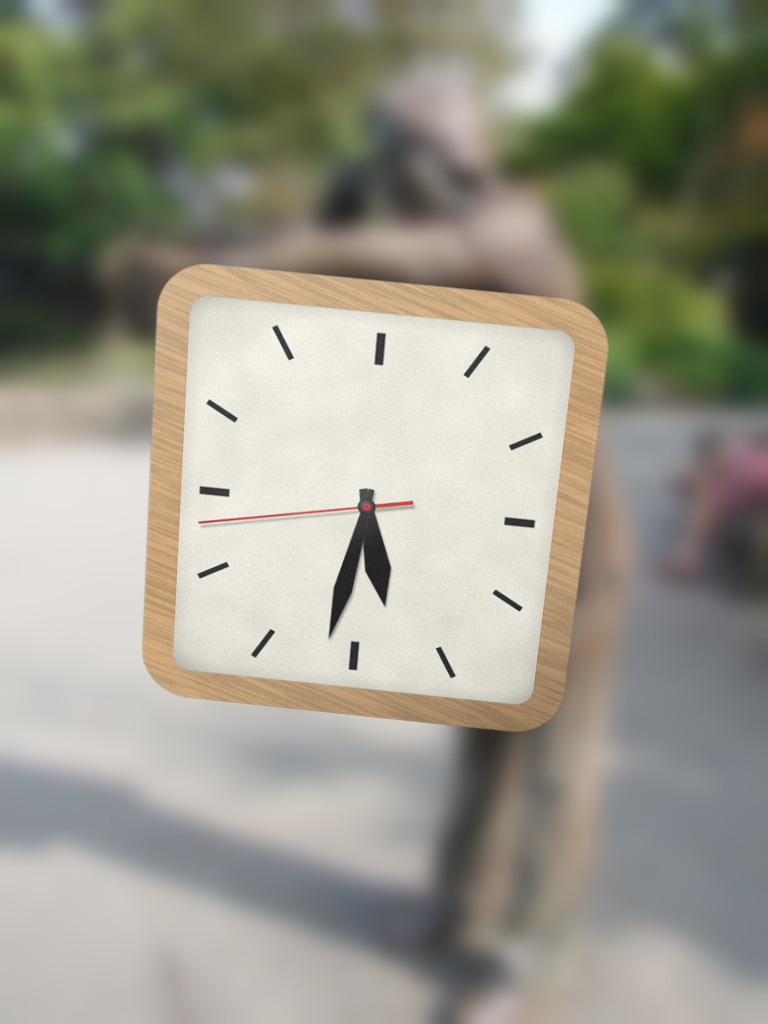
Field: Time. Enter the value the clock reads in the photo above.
5:31:43
